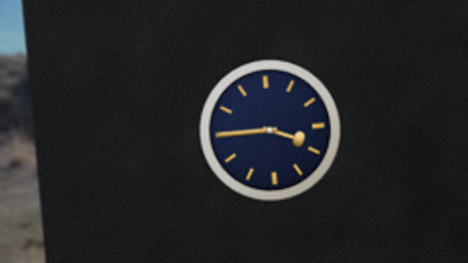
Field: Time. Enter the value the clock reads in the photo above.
3:45
